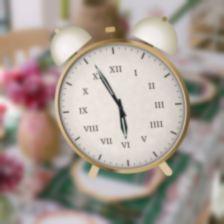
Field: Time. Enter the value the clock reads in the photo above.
5:56
